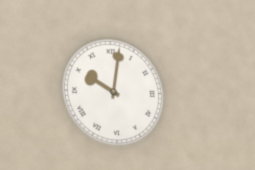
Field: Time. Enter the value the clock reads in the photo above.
10:02
